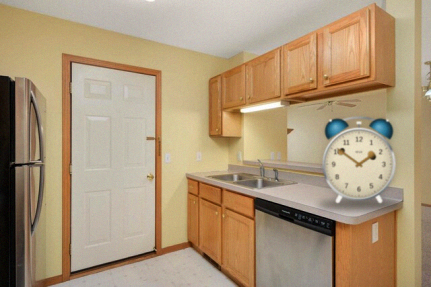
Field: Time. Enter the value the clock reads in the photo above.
1:51
